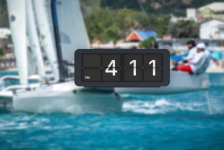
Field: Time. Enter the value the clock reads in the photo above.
4:11
